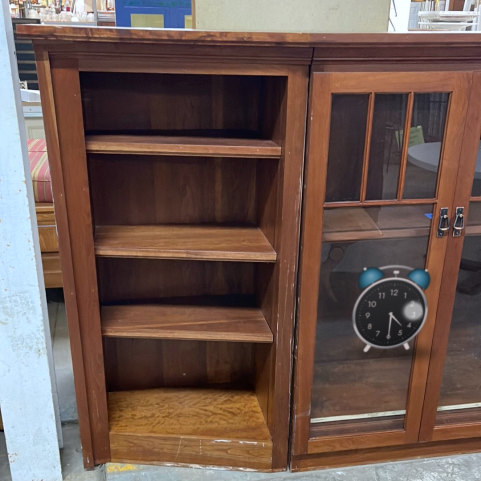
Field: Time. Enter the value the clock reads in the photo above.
4:30
